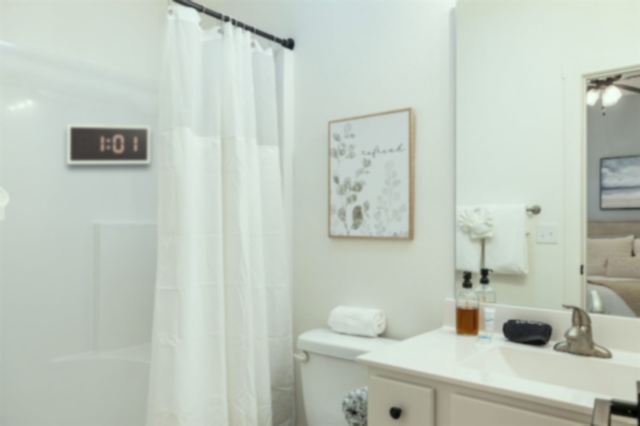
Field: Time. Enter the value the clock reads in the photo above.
1:01
